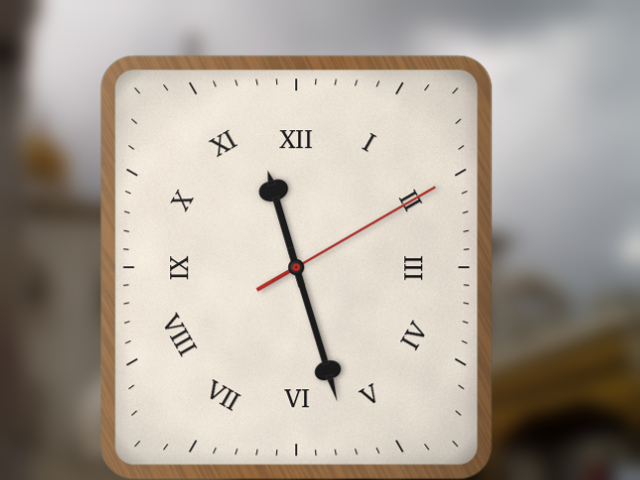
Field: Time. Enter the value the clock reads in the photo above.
11:27:10
